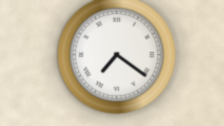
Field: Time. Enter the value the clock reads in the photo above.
7:21
